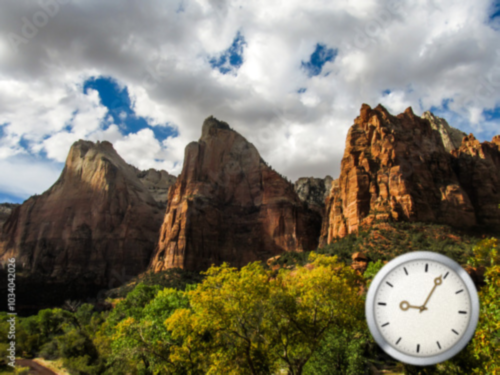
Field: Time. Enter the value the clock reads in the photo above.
9:04
